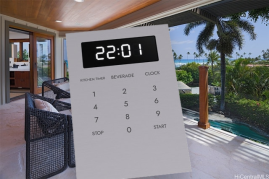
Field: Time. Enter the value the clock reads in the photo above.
22:01
